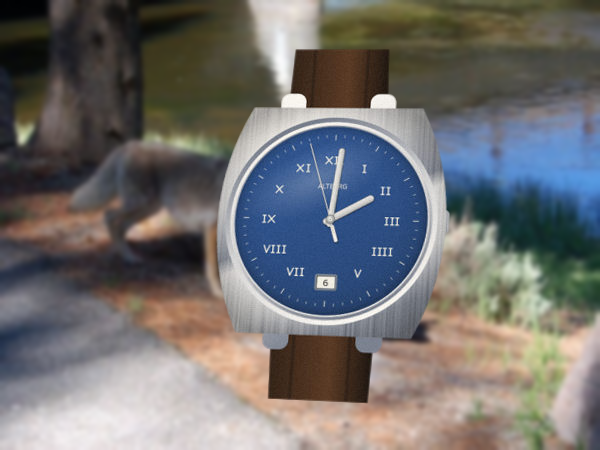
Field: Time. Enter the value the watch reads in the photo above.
2:00:57
